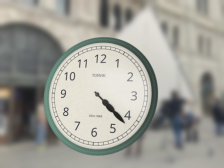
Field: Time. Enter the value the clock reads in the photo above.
4:22
